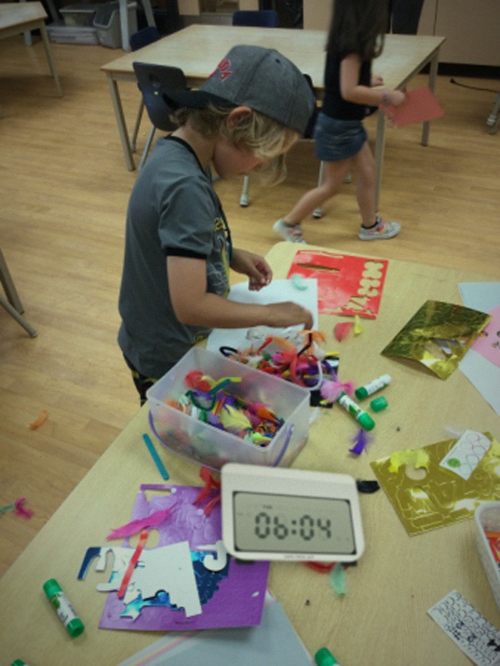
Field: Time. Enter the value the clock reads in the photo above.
6:04
